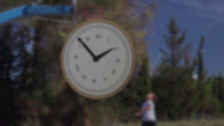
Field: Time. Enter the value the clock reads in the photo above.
1:52
